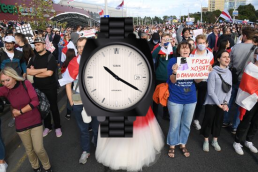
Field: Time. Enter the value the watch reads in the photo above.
10:20
